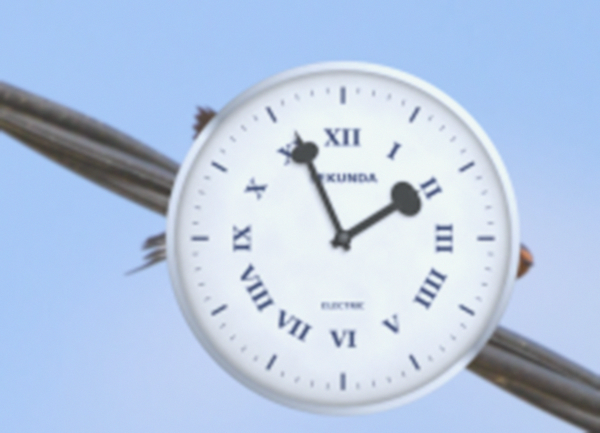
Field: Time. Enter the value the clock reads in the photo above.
1:56
